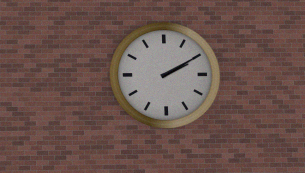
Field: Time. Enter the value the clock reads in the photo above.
2:10
